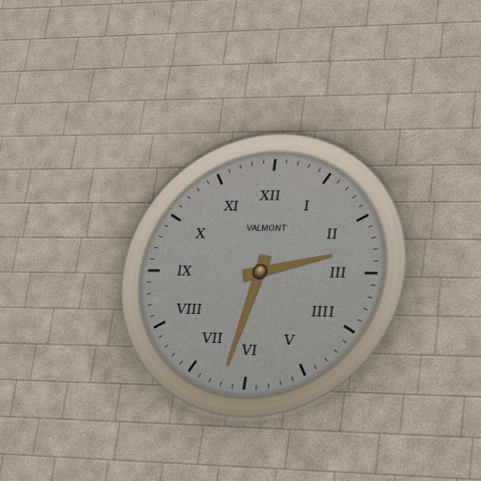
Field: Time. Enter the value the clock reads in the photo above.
2:32
